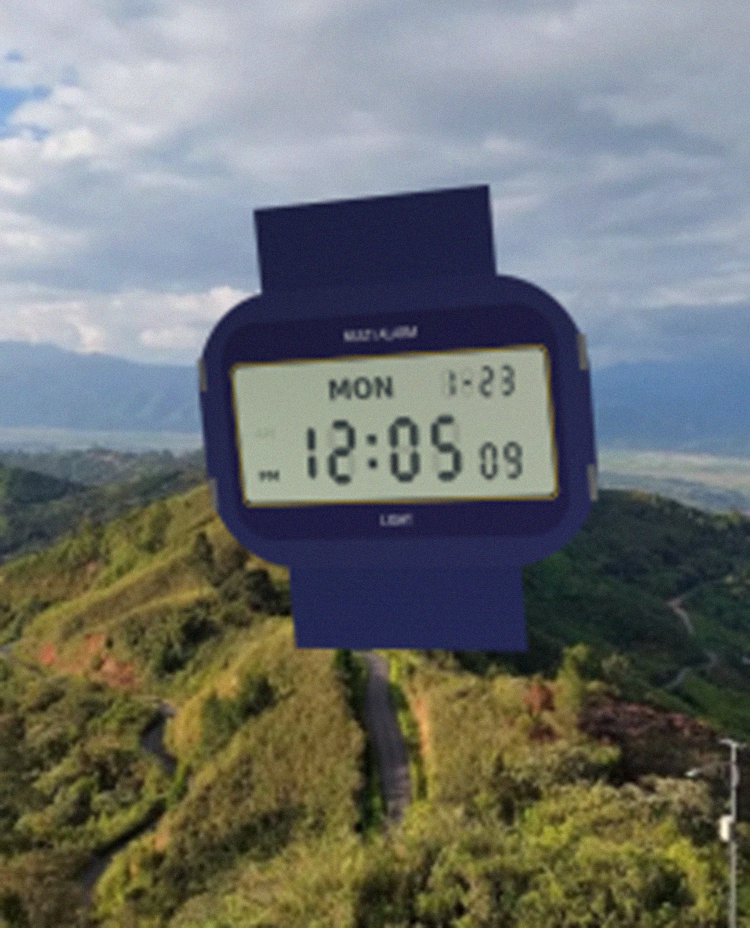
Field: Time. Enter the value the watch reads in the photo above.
12:05:09
